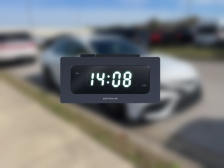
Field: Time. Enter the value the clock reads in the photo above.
14:08
